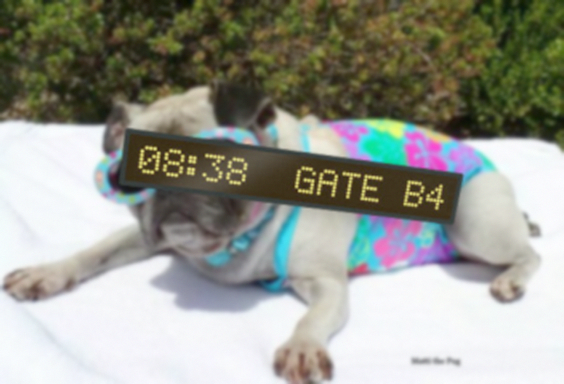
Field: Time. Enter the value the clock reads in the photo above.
8:38
